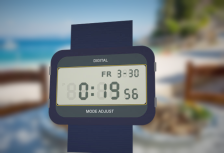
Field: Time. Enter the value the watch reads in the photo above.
0:19:56
